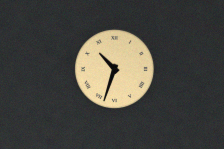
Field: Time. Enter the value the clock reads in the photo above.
10:33
